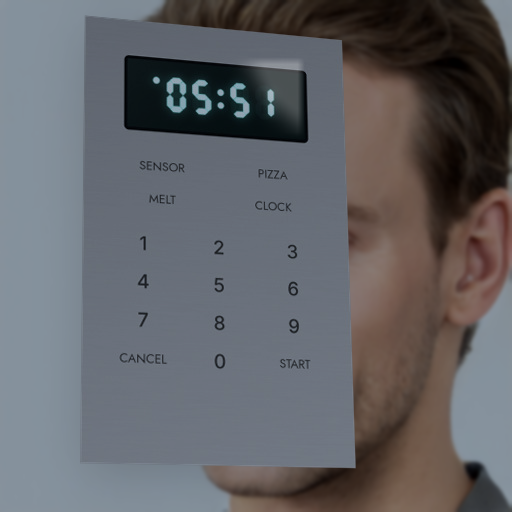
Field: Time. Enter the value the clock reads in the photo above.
5:51
